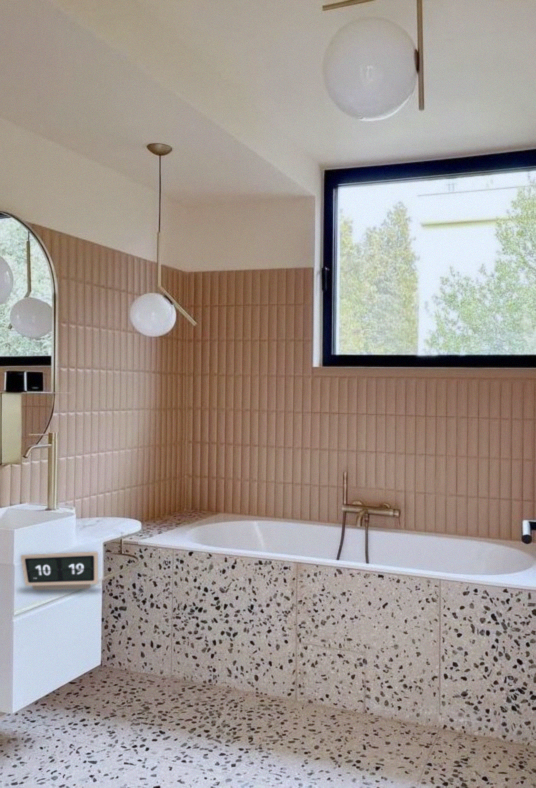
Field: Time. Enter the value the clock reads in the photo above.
10:19
